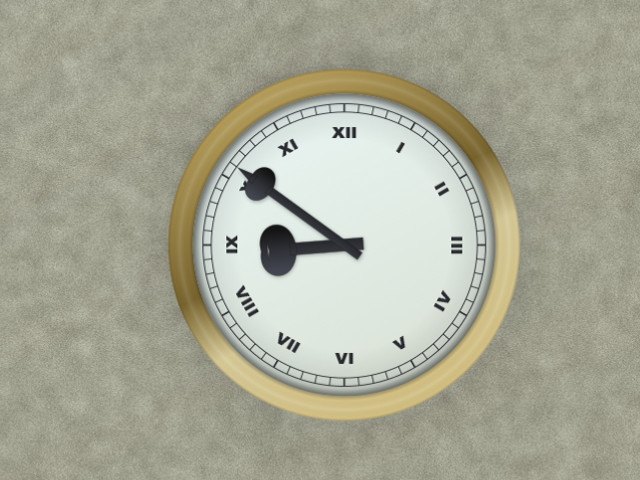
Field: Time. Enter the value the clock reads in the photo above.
8:51
